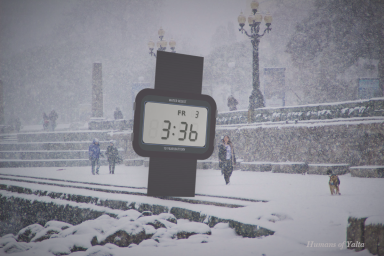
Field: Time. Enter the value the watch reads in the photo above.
3:36
